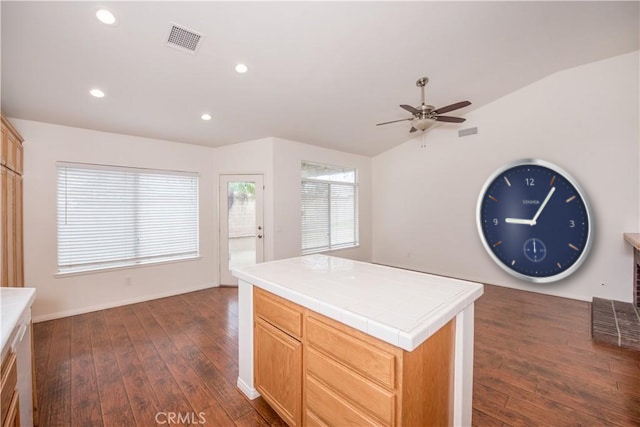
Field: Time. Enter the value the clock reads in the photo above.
9:06
